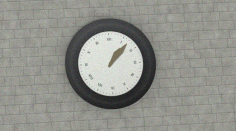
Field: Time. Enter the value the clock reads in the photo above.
1:07
